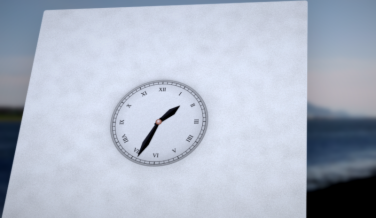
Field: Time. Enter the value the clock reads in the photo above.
1:34
